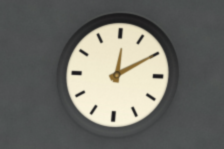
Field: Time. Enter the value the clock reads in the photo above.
12:10
